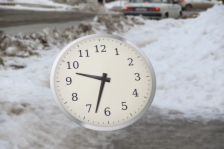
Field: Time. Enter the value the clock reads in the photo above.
9:33
